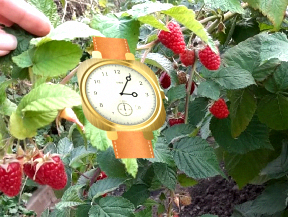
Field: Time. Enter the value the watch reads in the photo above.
3:05
